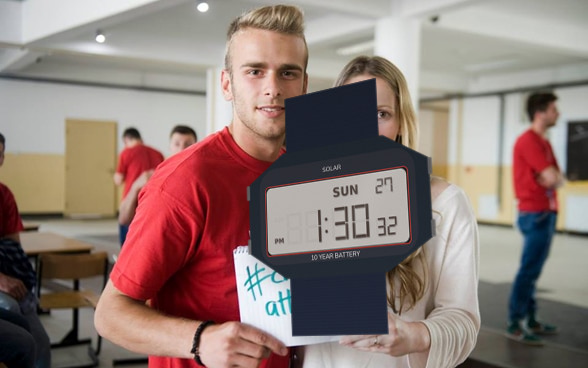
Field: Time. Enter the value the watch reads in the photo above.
1:30:32
